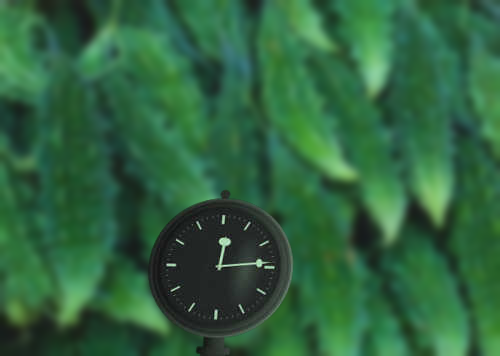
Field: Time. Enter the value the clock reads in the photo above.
12:14
